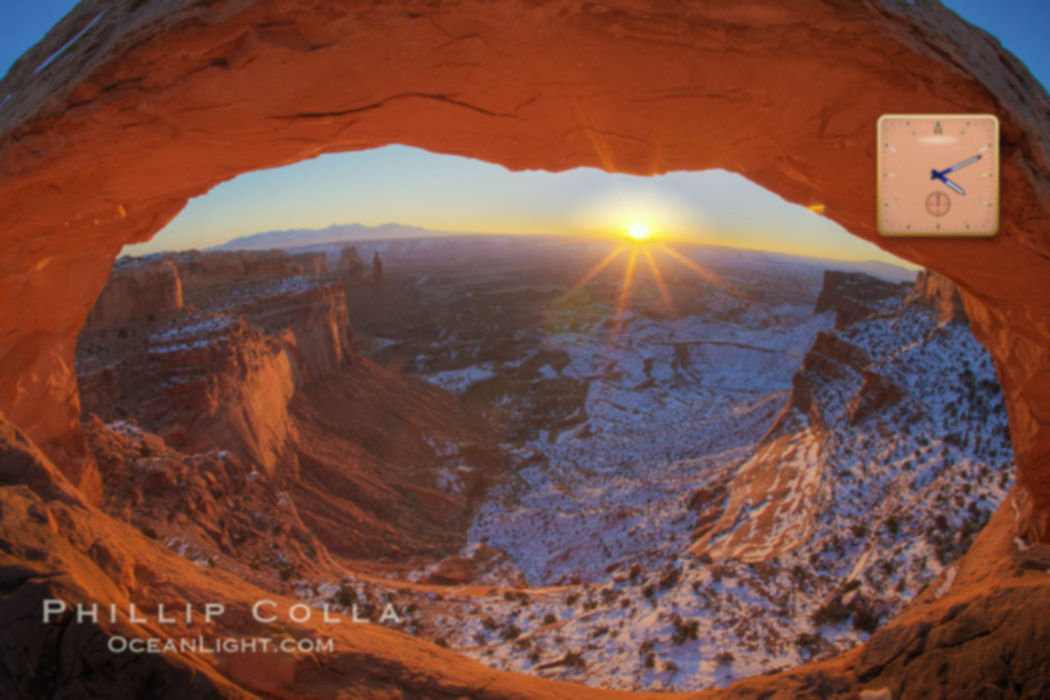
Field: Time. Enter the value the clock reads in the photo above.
4:11
